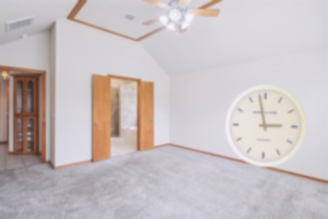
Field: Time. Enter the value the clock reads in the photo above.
2:58
